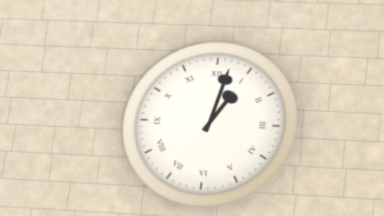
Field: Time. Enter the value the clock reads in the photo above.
1:02
